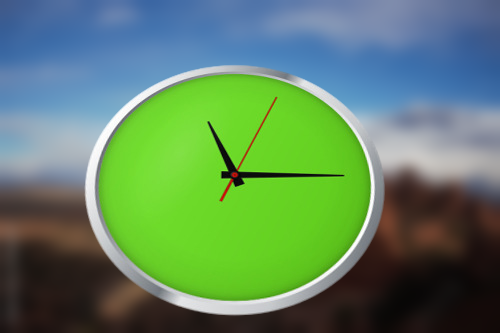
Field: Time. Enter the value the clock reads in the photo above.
11:15:04
